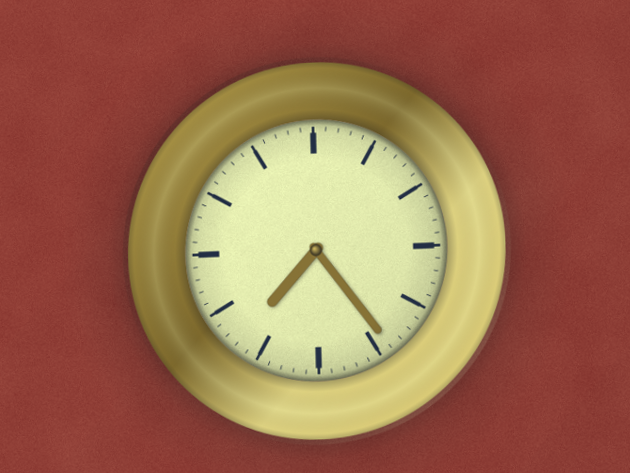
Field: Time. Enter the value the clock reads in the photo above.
7:24
